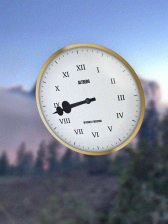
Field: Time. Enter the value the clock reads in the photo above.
8:43
